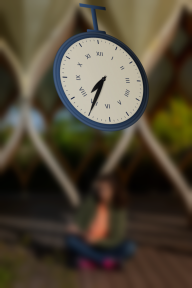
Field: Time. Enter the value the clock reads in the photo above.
7:35
